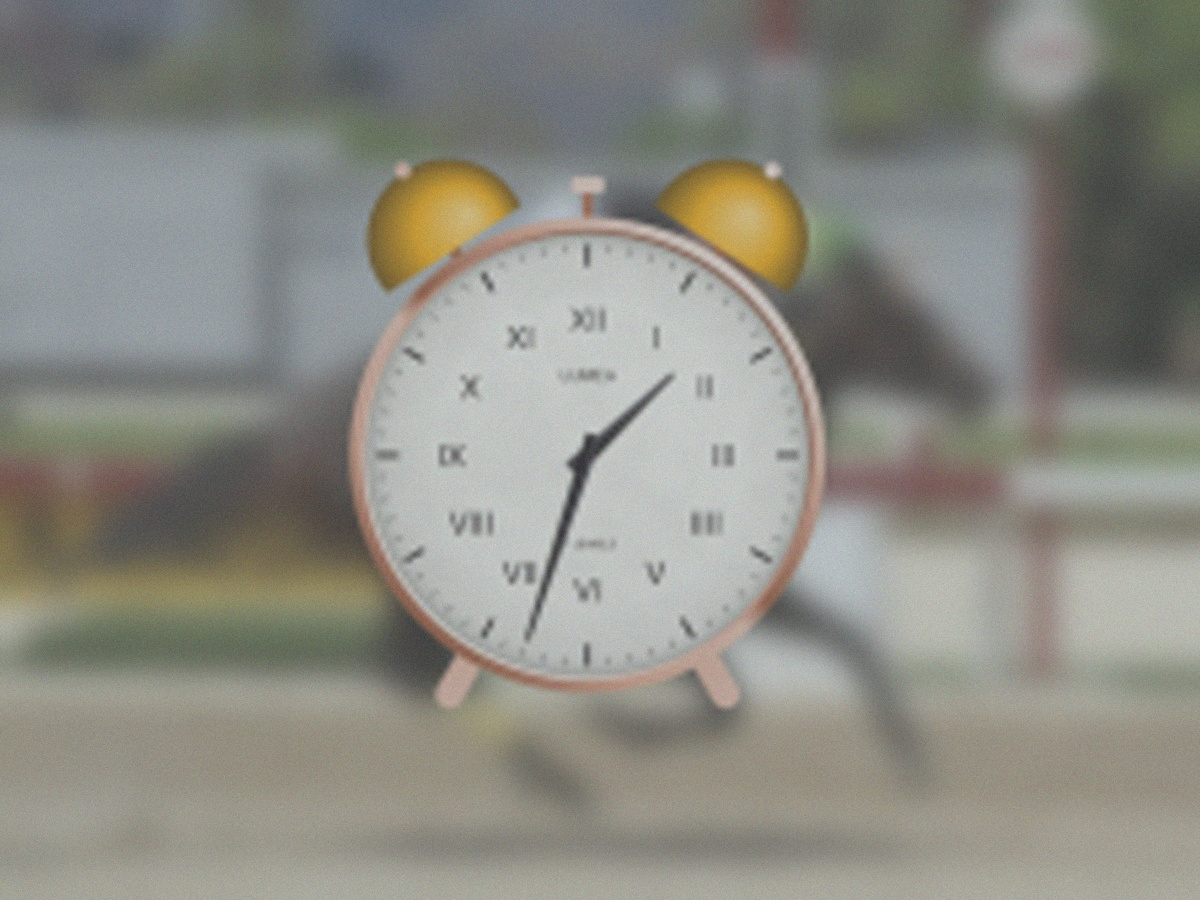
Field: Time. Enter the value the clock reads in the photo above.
1:33
